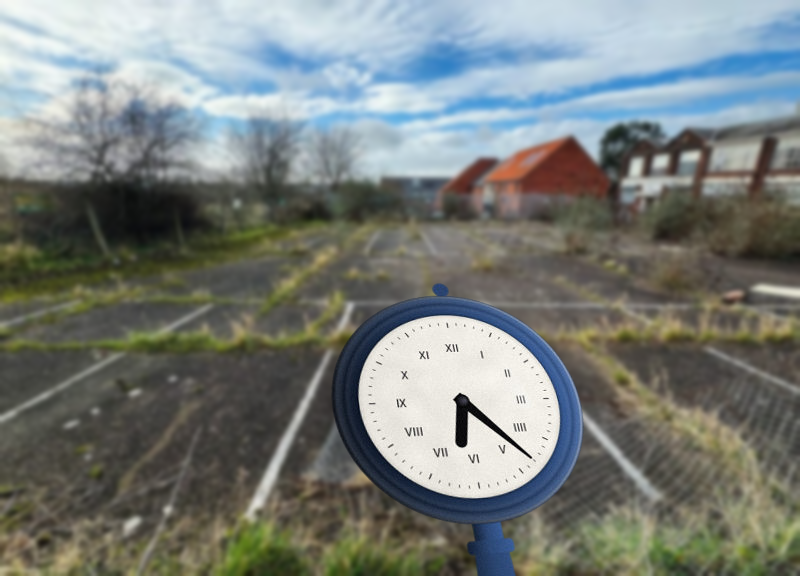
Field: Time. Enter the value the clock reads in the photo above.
6:23
